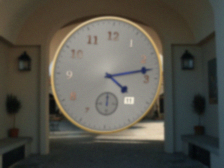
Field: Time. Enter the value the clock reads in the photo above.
4:13
